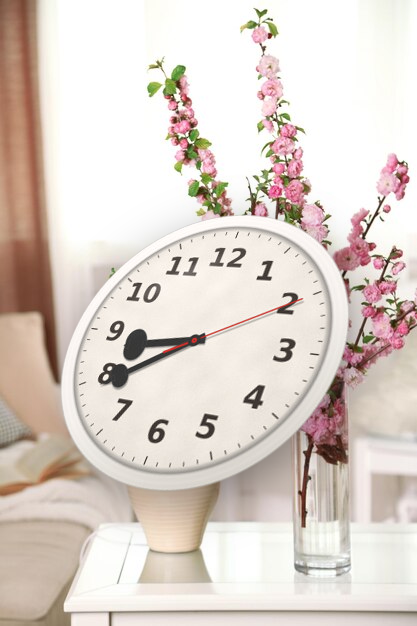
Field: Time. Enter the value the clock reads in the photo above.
8:39:10
